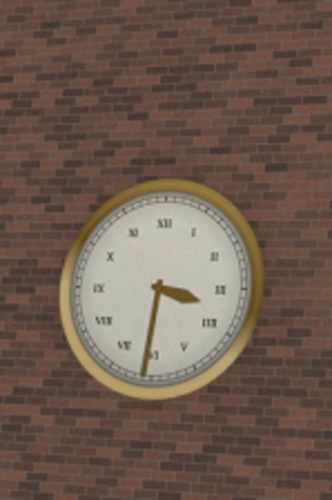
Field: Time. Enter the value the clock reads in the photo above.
3:31
